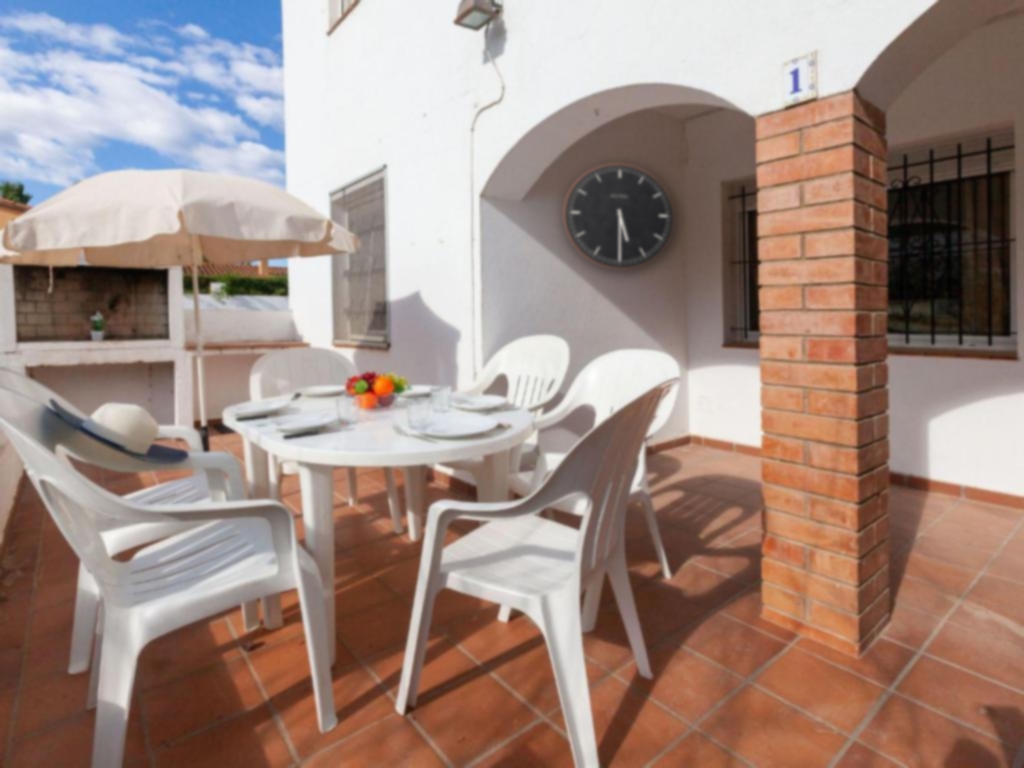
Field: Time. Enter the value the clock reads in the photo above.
5:30
